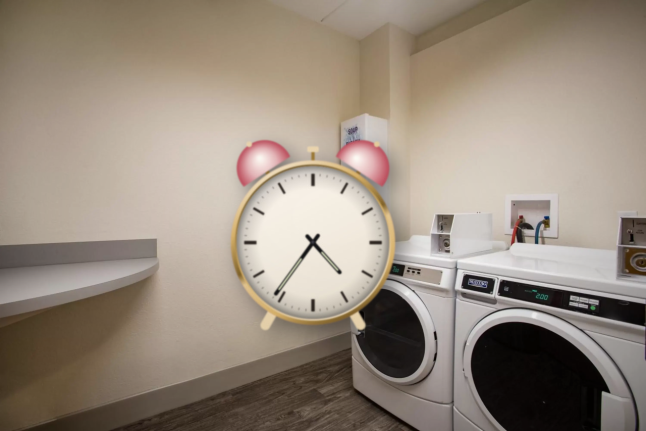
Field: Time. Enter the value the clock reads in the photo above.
4:36
